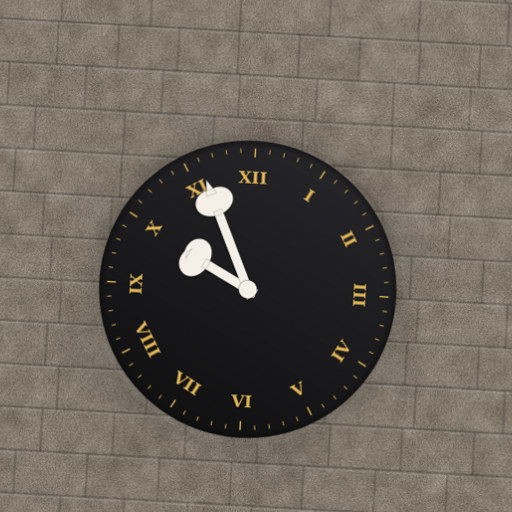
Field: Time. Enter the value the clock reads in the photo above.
9:56
